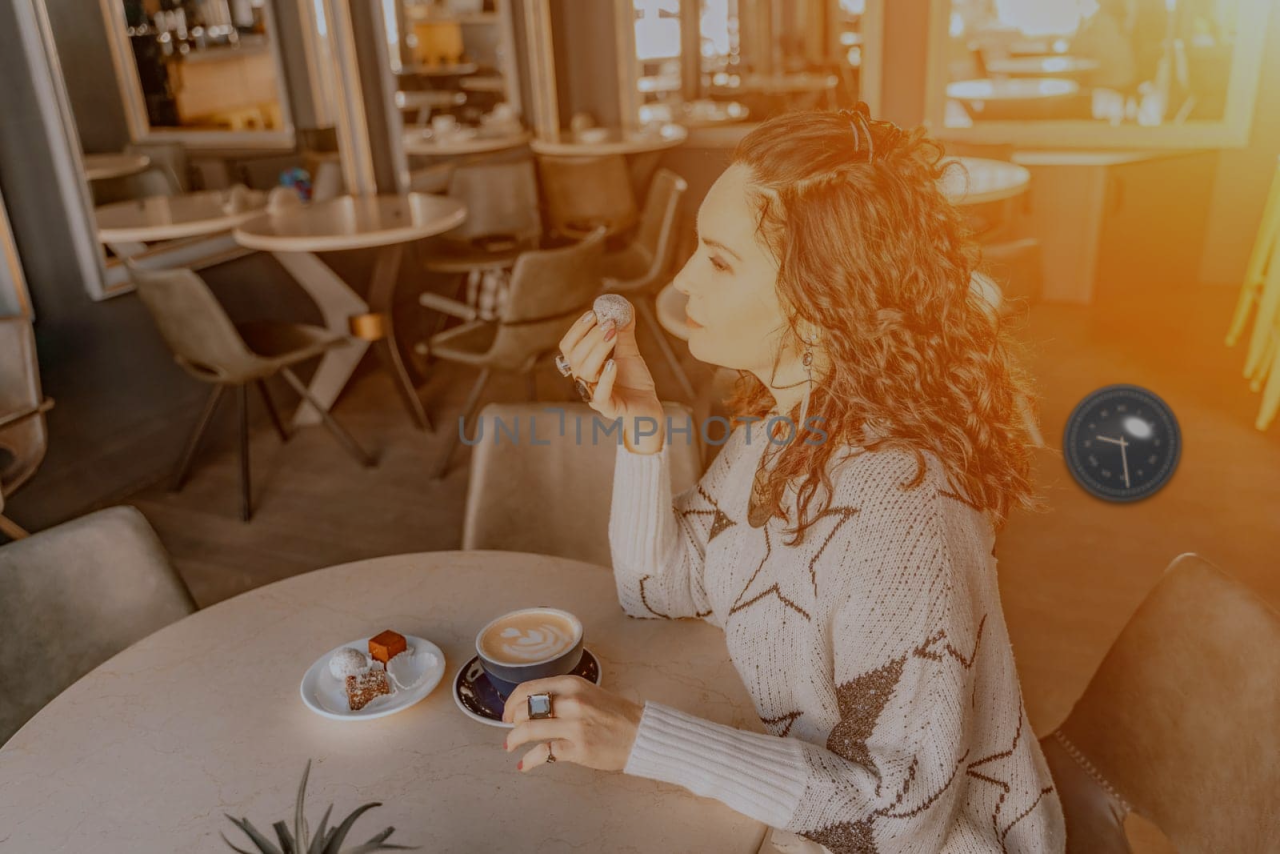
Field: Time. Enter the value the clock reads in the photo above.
9:29
